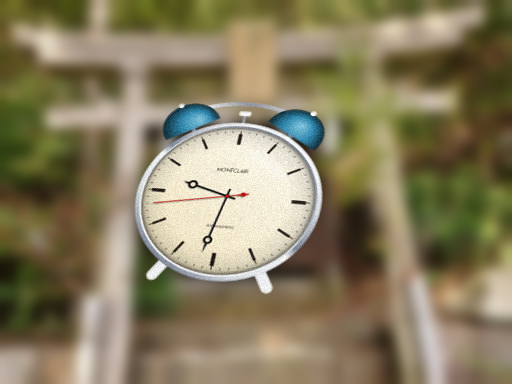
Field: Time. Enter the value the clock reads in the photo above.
9:31:43
